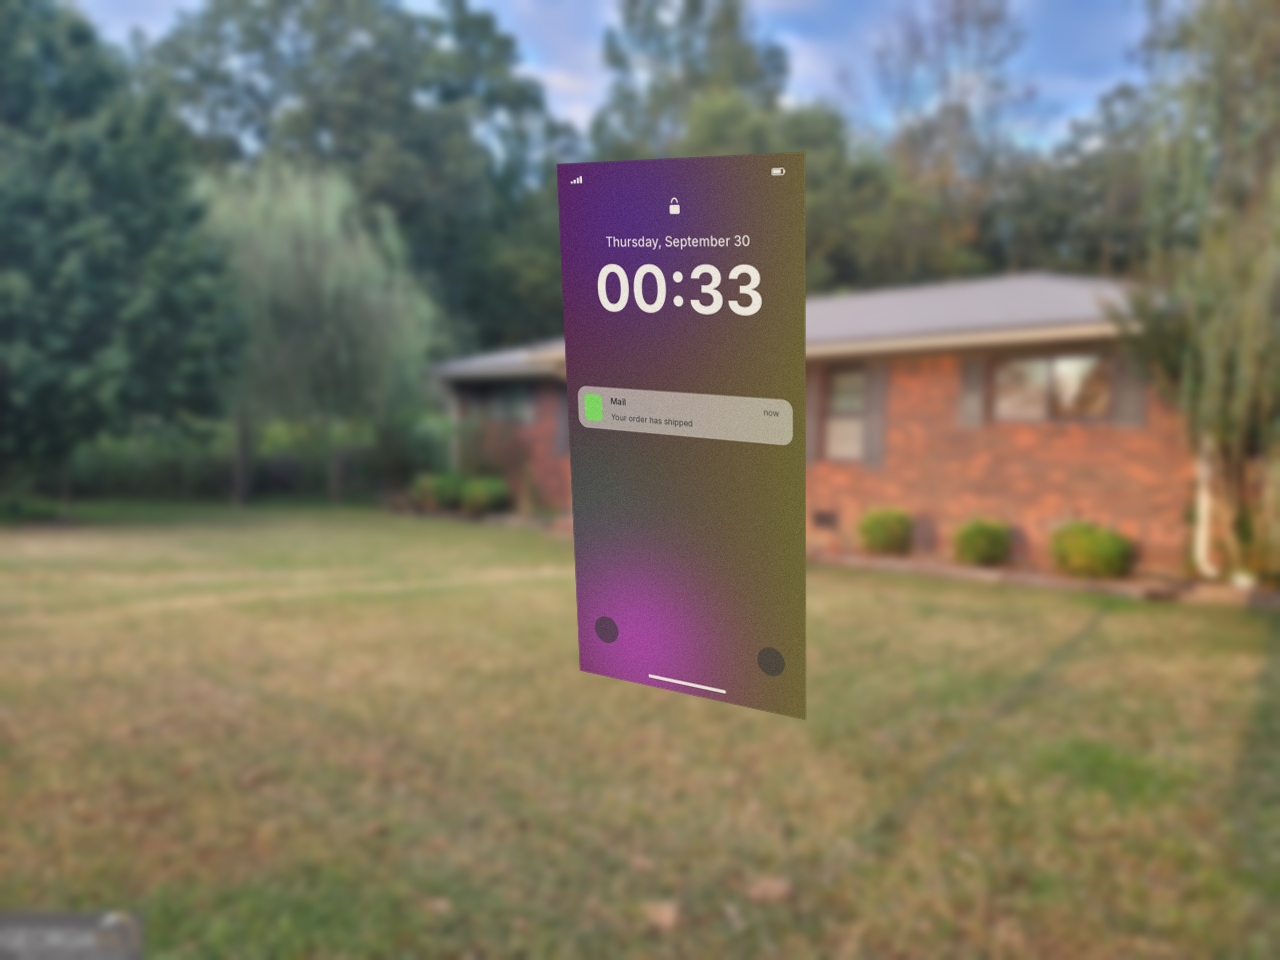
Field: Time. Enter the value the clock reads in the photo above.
0:33
